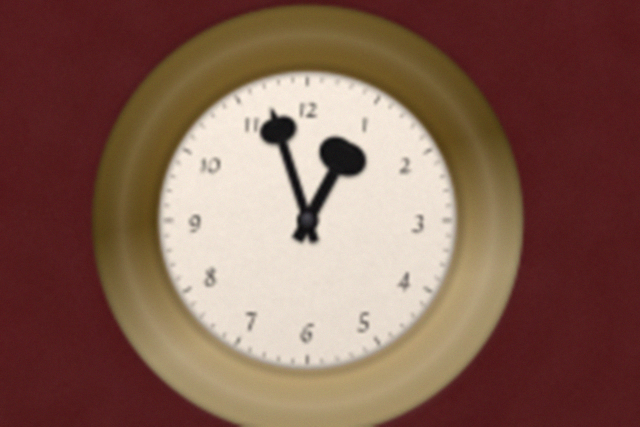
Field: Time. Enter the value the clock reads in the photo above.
12:57
